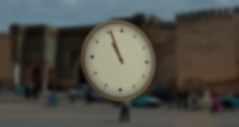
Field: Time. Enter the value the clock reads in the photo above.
10:56
